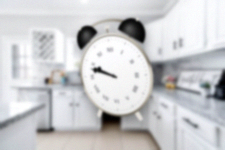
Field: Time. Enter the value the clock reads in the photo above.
9:48
